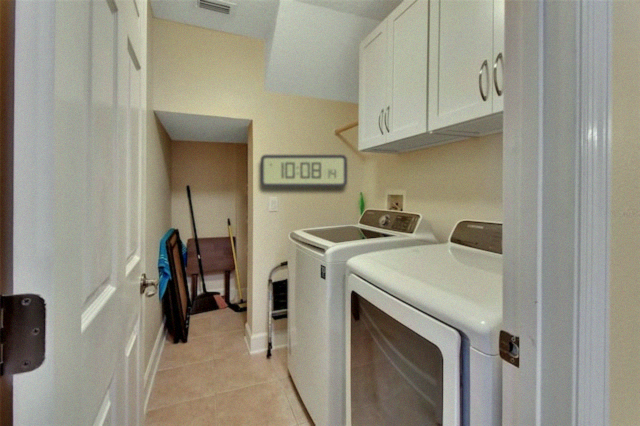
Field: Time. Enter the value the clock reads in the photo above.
10:08
